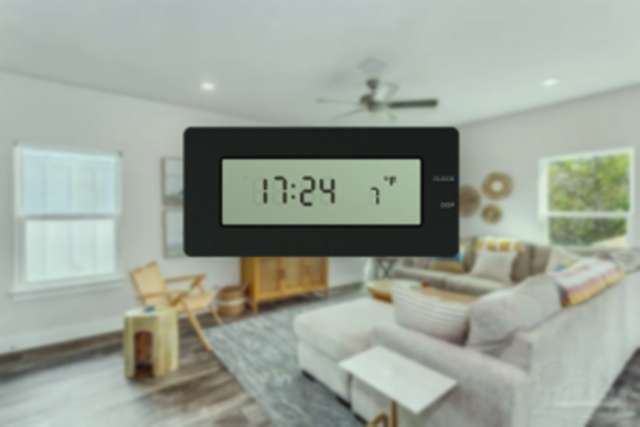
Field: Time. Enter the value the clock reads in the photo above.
17:24
